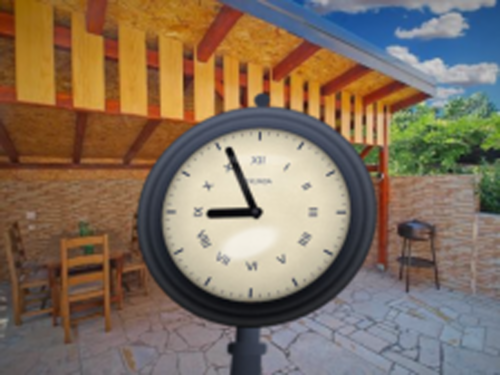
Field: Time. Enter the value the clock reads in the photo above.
8:56
